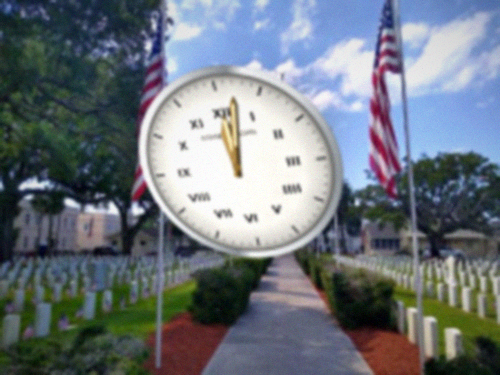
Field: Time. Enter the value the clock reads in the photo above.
12:02
